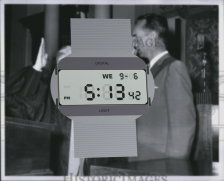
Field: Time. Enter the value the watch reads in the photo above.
5:13:42
